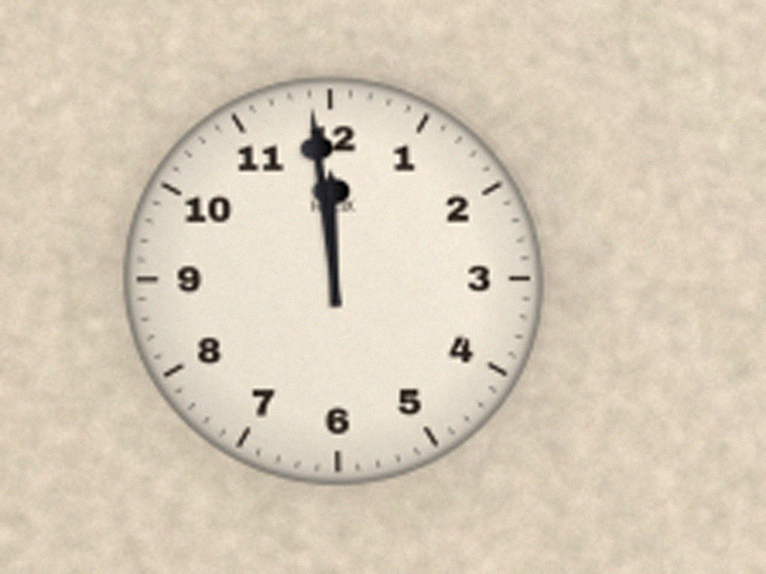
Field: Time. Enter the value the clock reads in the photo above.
11:59
